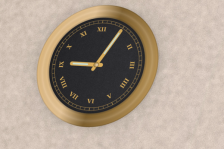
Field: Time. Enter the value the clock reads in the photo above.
9:05
